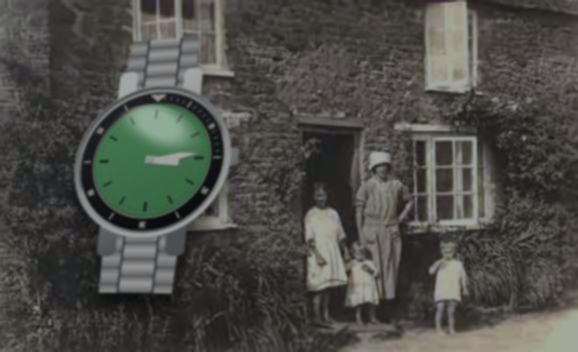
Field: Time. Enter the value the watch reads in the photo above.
3:14
